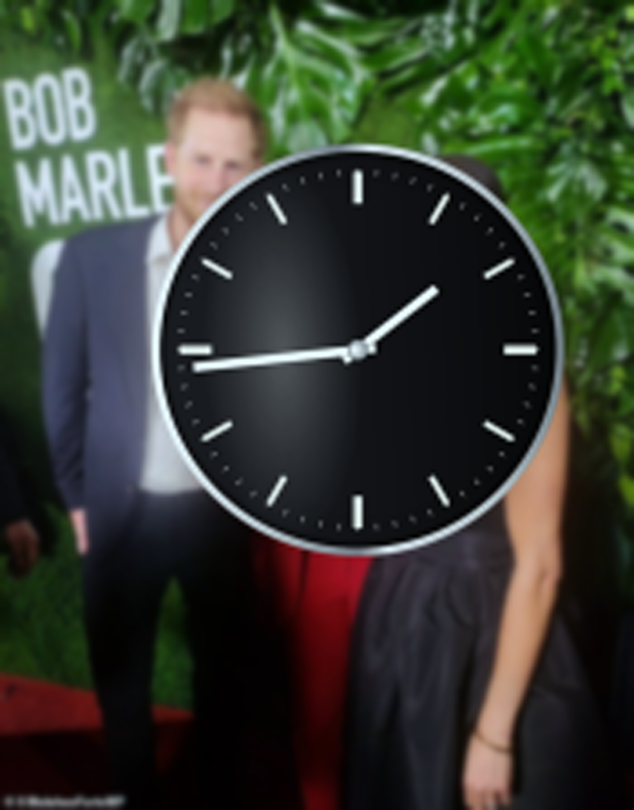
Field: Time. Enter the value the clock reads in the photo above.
1:44
